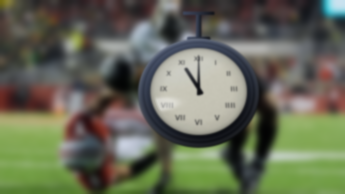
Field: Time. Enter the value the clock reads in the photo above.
11:00
